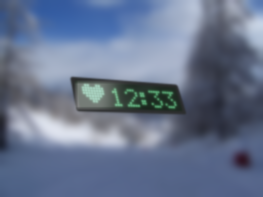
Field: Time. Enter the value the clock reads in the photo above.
12:33
